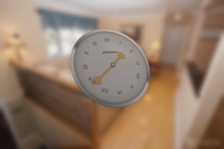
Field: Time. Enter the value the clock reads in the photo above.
1:39
